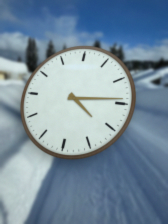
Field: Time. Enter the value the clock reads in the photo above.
4:14
